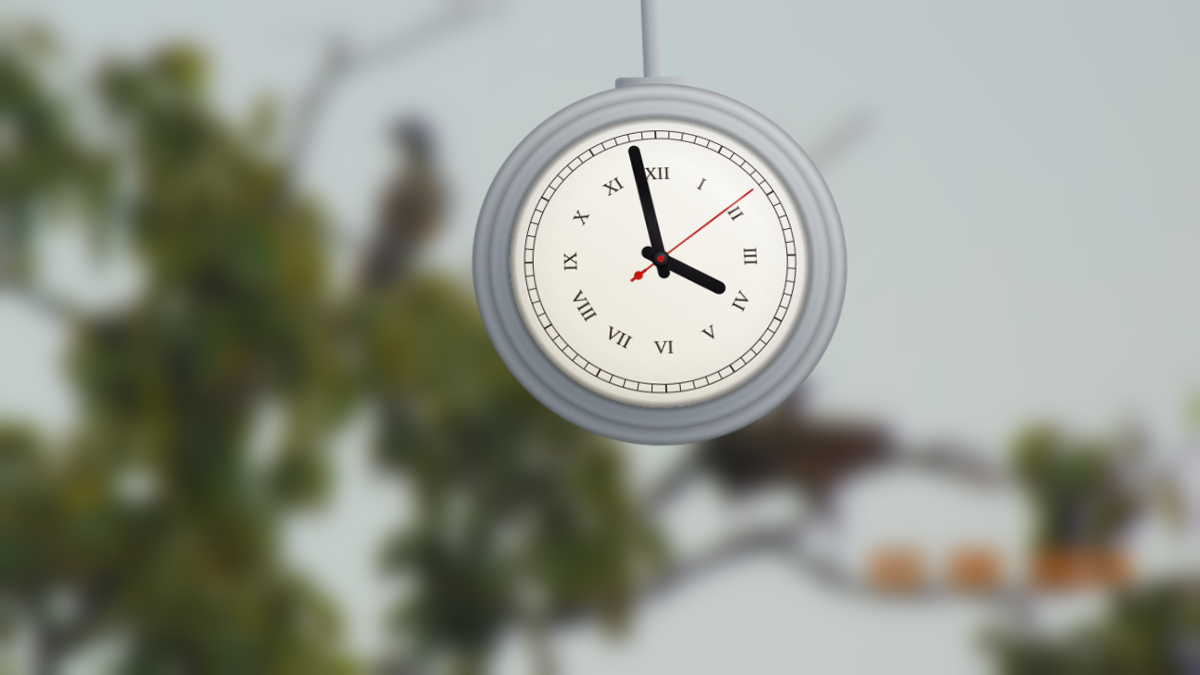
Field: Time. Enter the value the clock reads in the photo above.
3:58:09
